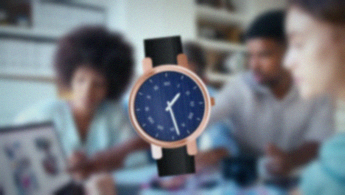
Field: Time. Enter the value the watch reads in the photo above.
1:28
